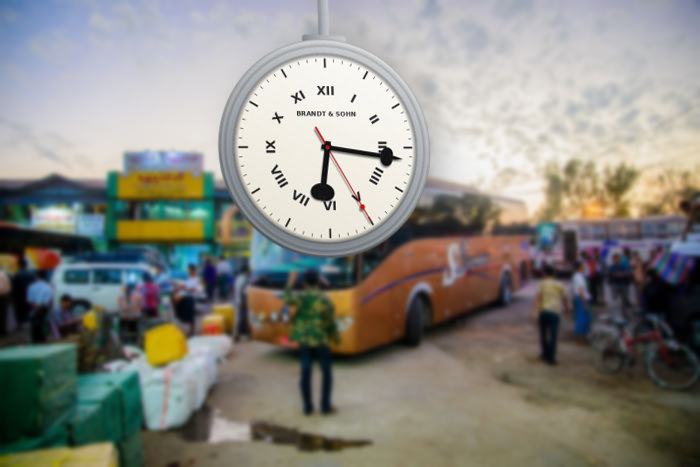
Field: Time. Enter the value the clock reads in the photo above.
6:16:25
